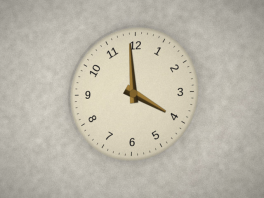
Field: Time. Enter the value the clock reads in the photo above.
3:59
